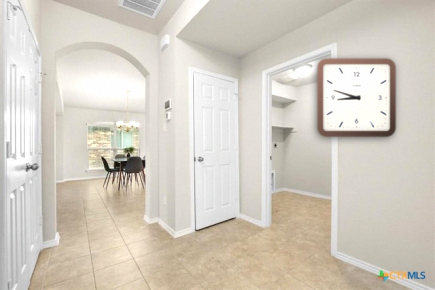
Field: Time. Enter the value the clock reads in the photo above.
8:48
